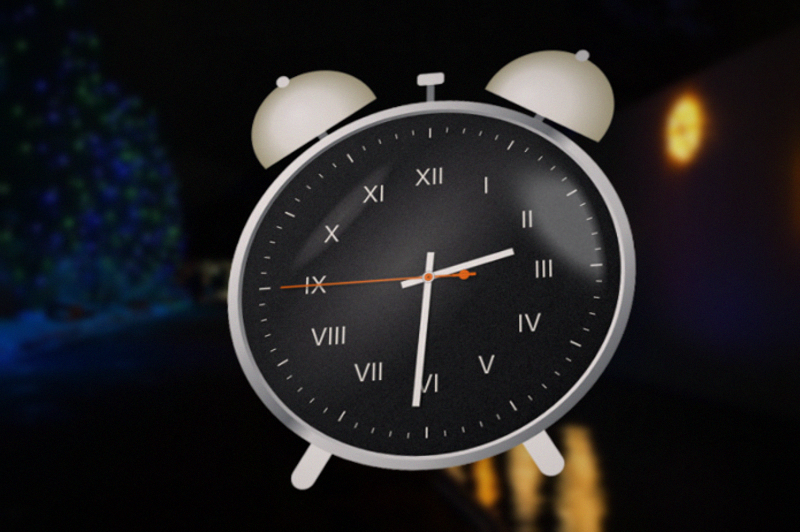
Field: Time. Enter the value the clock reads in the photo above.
2:30:45
